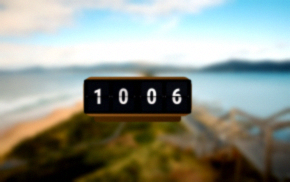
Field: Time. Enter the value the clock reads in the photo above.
10:06
